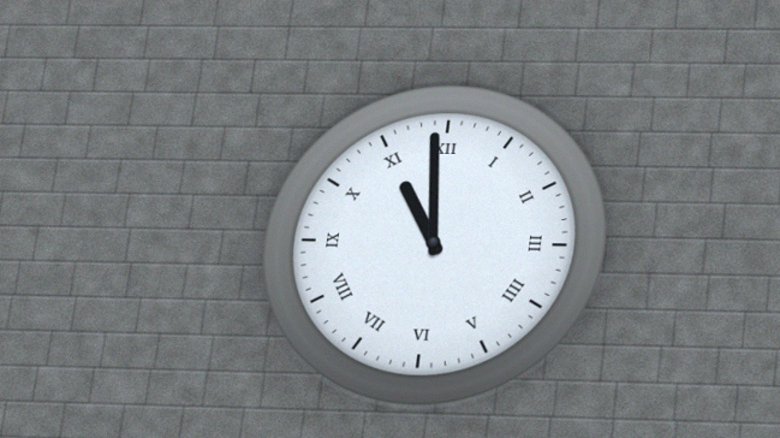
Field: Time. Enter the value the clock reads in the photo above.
10:59
